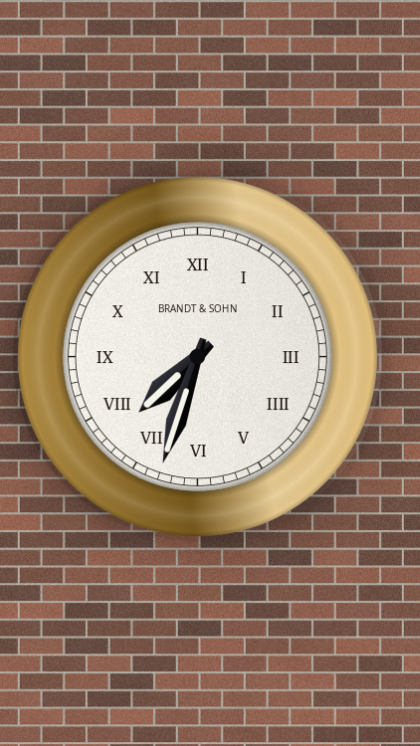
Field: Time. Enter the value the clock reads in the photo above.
7:33
